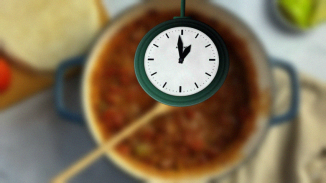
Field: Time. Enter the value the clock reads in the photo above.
12:59
